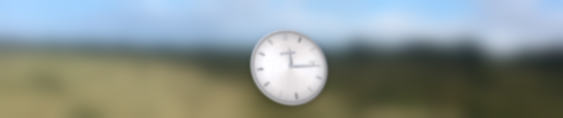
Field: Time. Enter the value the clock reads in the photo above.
12:16
